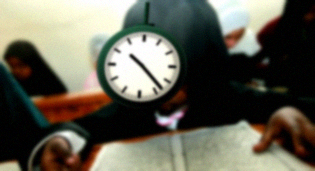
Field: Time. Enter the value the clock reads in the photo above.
10:23
